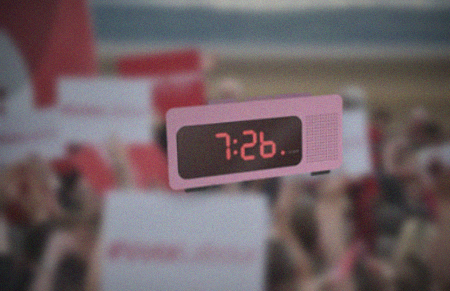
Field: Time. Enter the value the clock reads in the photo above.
7:26
